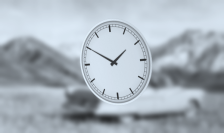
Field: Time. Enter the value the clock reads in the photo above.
1:50
